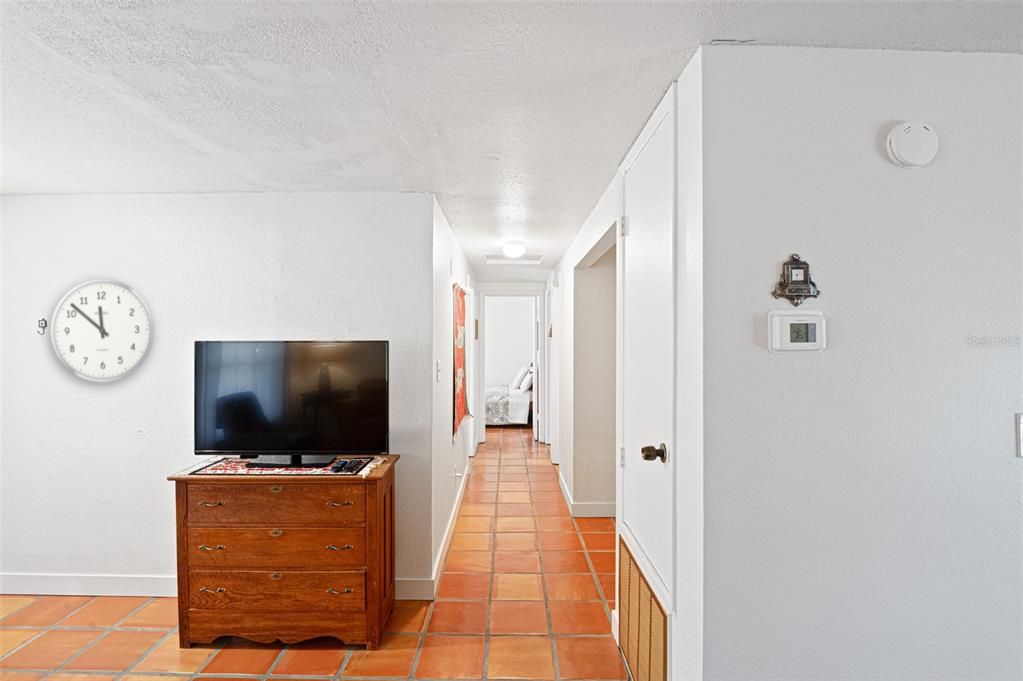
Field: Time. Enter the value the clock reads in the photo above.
11:52
